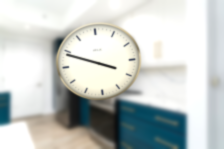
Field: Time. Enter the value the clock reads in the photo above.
3:49
